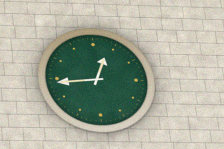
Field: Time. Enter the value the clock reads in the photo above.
12:44
